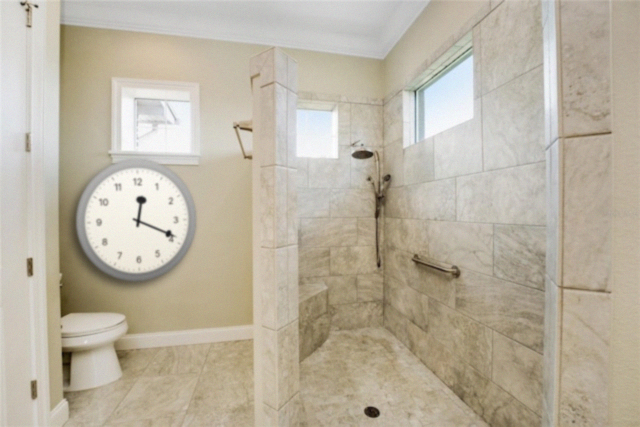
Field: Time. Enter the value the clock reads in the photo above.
12:19
